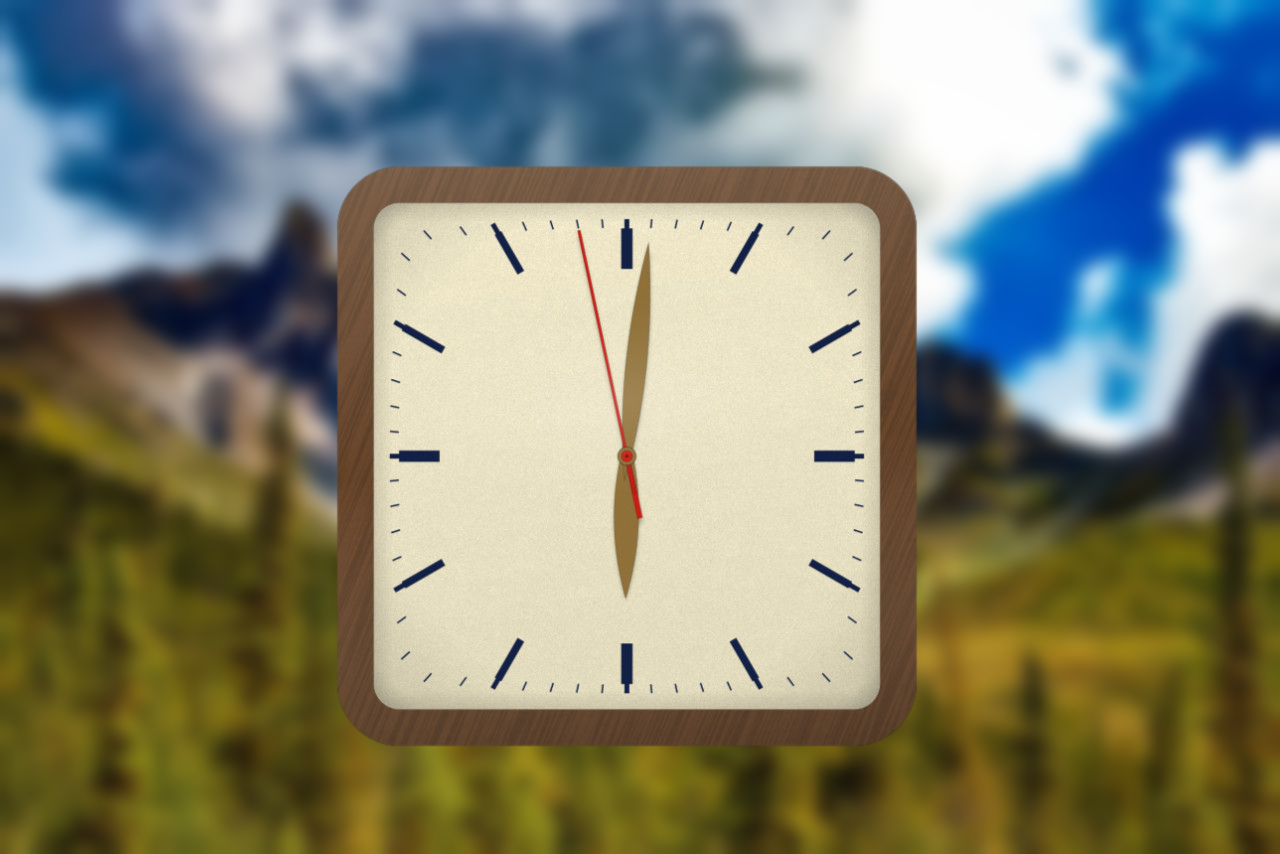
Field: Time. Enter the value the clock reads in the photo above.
6:00:58
